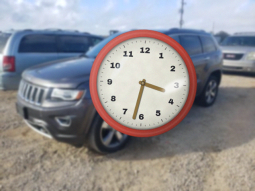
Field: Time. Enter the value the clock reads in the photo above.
3:32
